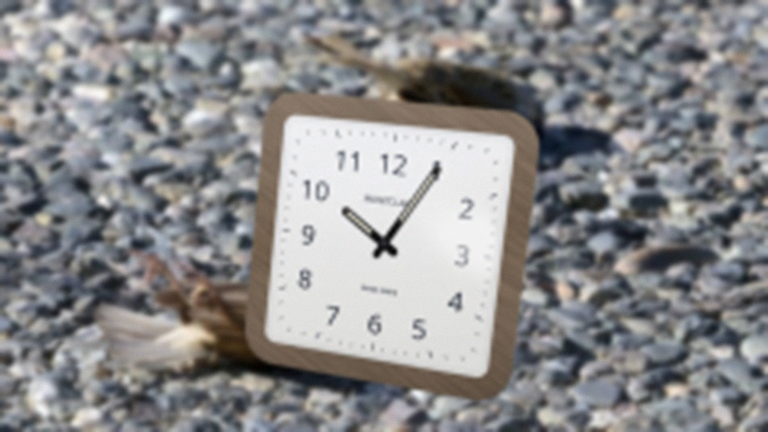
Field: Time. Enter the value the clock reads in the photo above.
10:05
